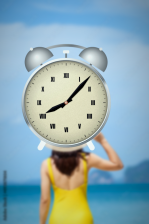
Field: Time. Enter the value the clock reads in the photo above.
8:07
